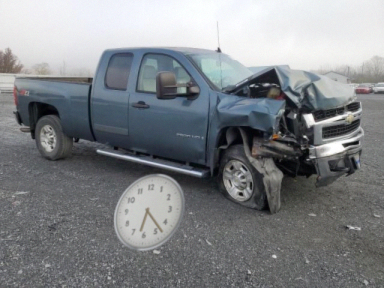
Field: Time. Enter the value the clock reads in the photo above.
6:23
